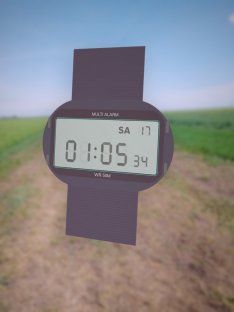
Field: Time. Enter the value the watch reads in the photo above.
1:05:34
